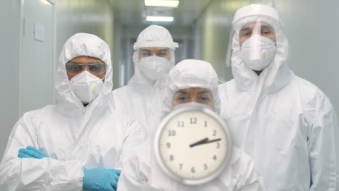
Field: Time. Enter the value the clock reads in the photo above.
2:13
